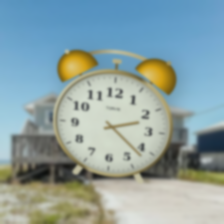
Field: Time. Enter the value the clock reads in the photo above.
2:22
